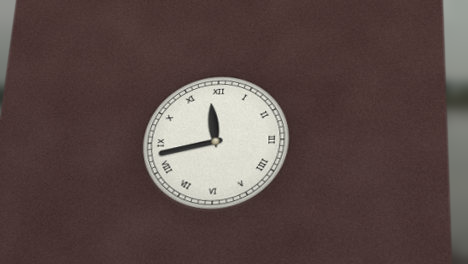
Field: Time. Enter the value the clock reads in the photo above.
11:43
